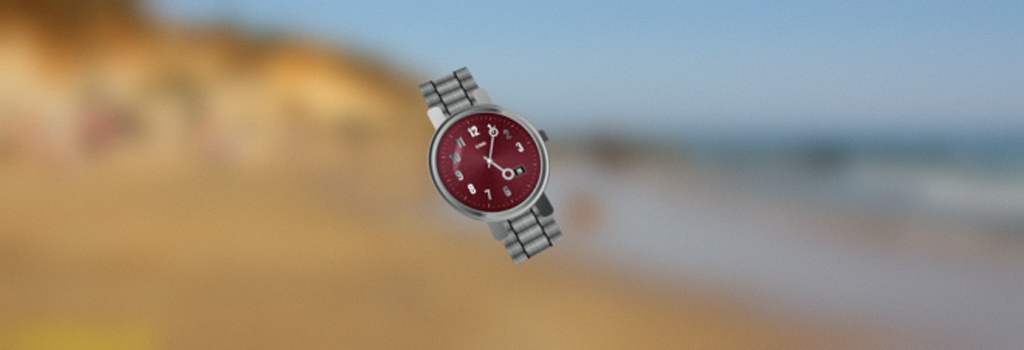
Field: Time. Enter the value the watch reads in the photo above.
5:06
